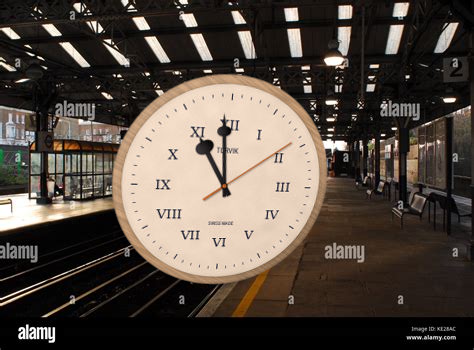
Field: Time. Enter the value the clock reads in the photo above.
10:59:09
